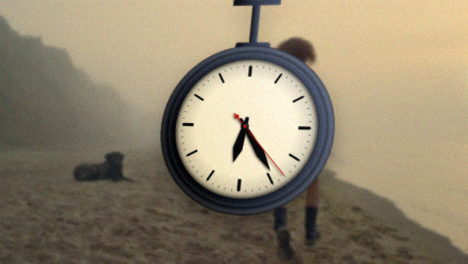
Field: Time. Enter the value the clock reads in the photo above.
6:24:23
